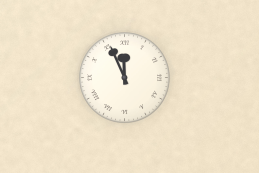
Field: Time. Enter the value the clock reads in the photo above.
11:56
